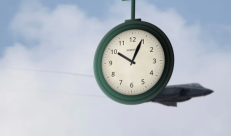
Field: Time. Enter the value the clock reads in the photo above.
10:04
